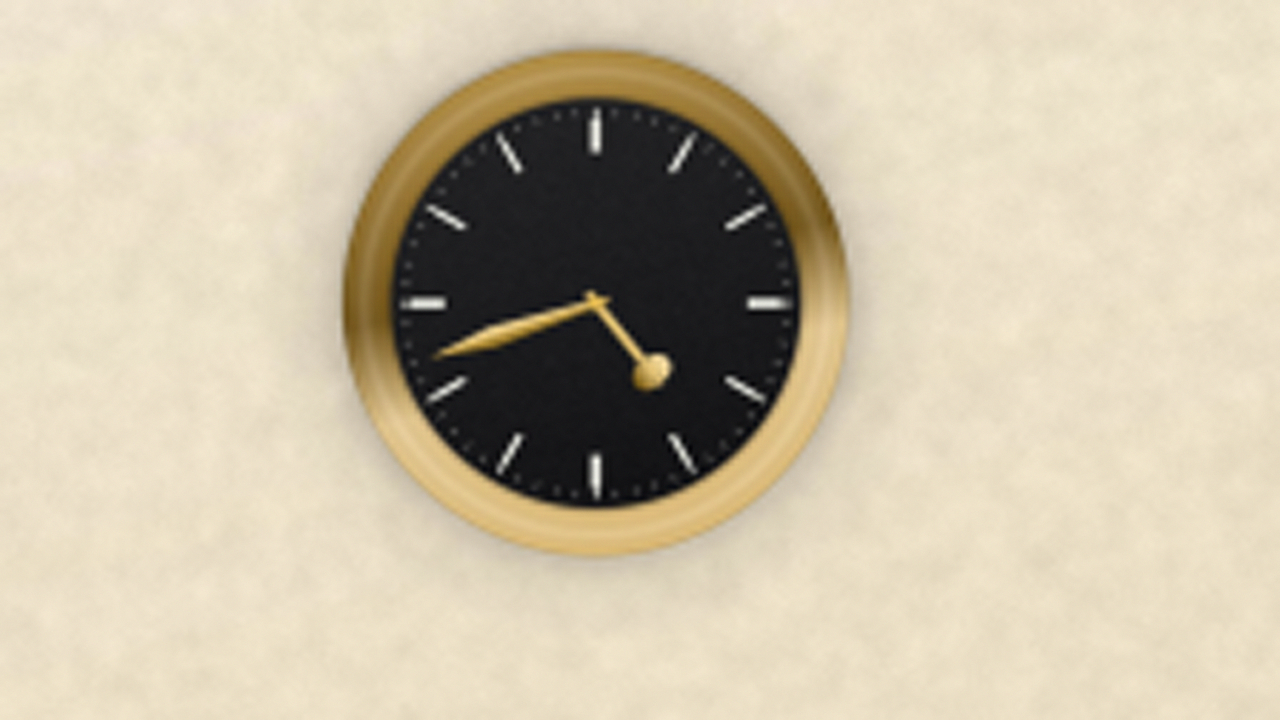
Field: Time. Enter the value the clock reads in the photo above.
4:42
